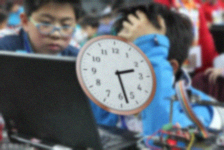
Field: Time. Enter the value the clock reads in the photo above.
2:28
